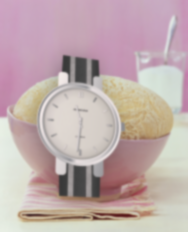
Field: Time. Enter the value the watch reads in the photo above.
11:31
